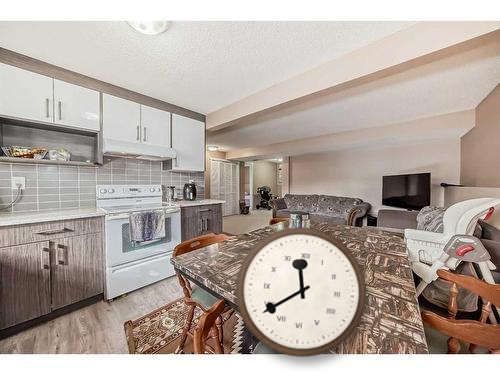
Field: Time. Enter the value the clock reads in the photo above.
11:39
